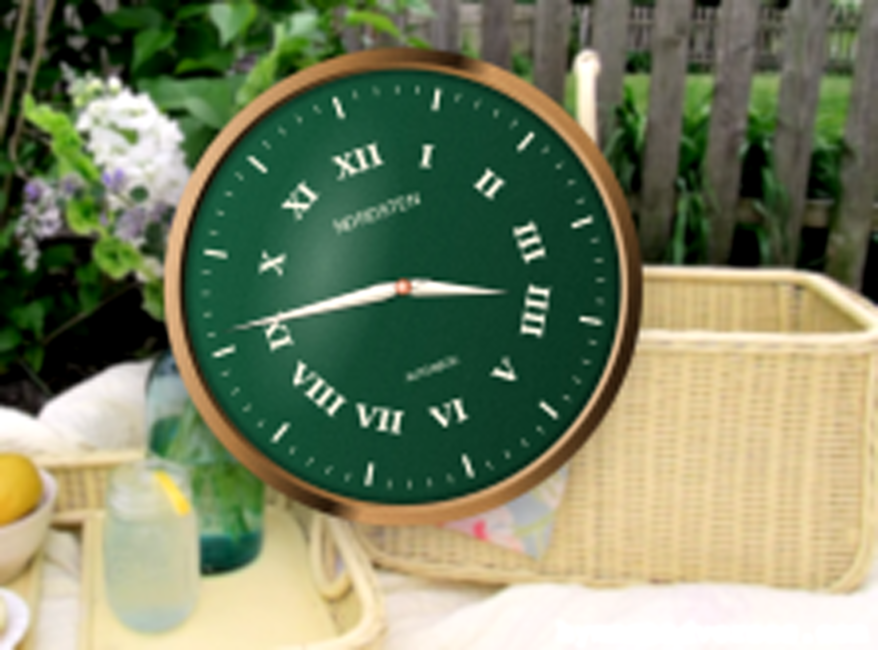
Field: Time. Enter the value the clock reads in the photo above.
3:46
